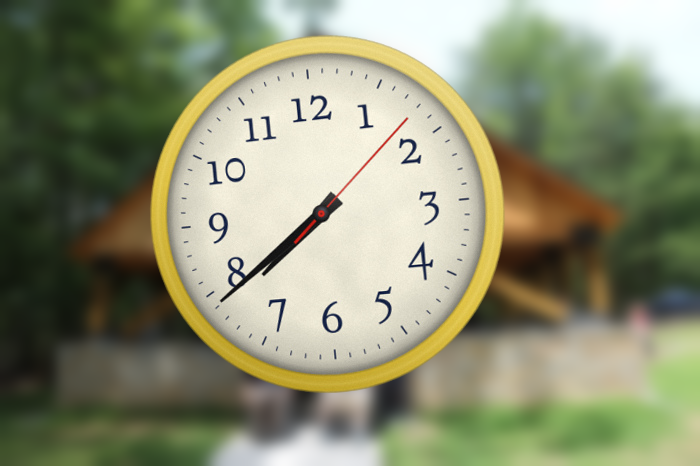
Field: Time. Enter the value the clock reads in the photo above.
7:39:08
